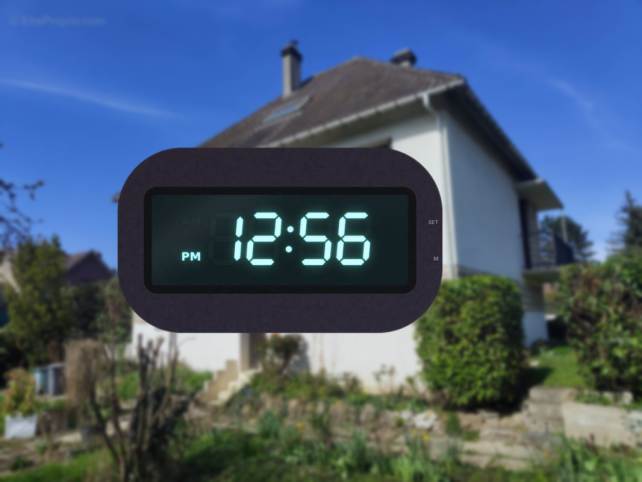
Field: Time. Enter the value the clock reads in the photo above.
12:56
